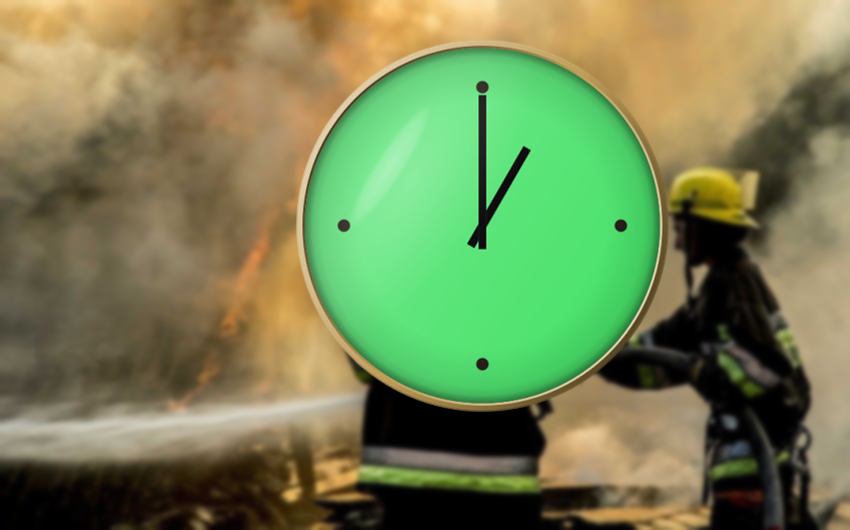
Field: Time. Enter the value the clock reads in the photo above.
1:00
